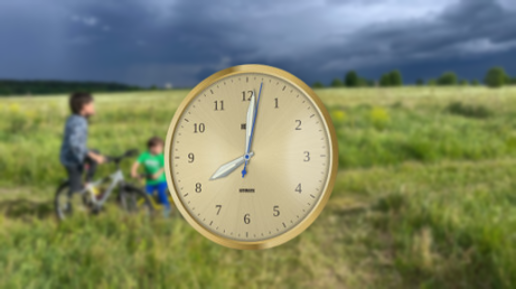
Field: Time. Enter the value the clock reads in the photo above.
8:01:02
